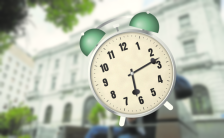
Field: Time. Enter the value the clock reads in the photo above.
6:13
